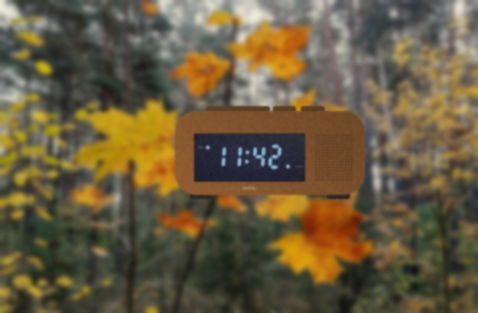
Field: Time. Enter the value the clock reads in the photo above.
11:42
